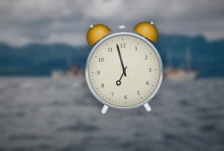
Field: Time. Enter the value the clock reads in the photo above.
6:58
